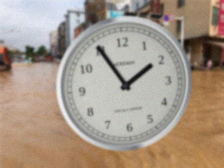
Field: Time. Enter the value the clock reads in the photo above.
1:55
